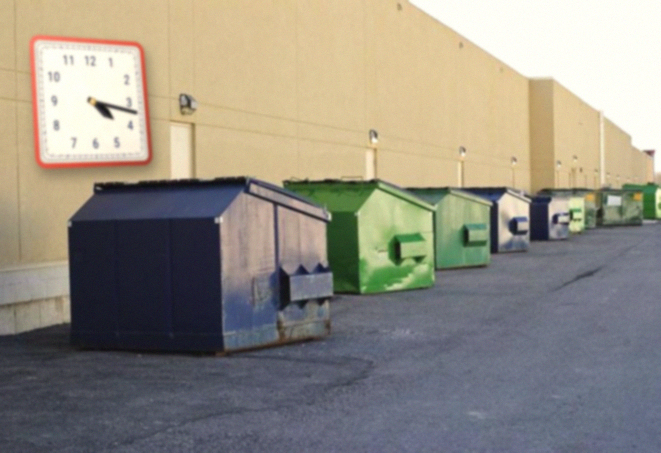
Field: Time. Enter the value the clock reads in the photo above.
4:17
